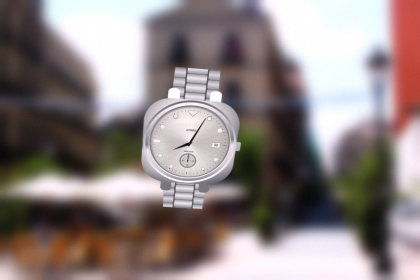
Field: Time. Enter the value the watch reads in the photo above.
8:04
